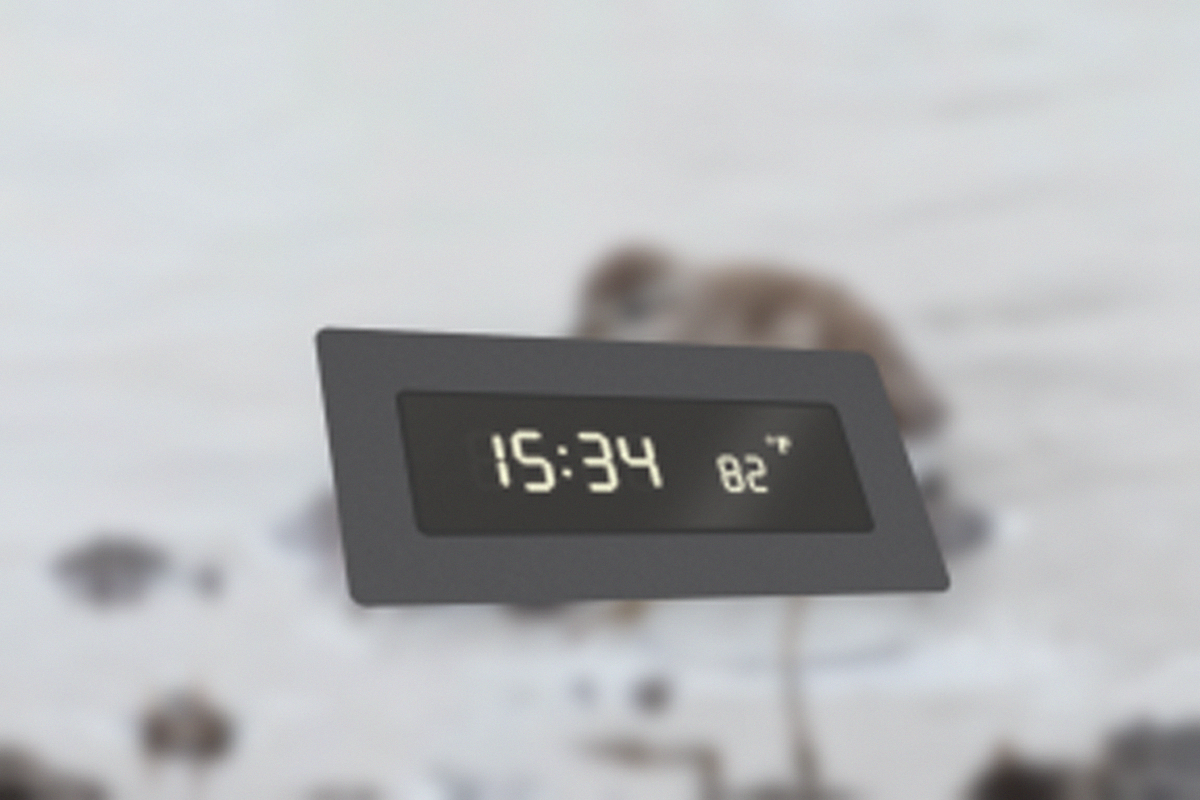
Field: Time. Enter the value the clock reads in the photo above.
15:34
